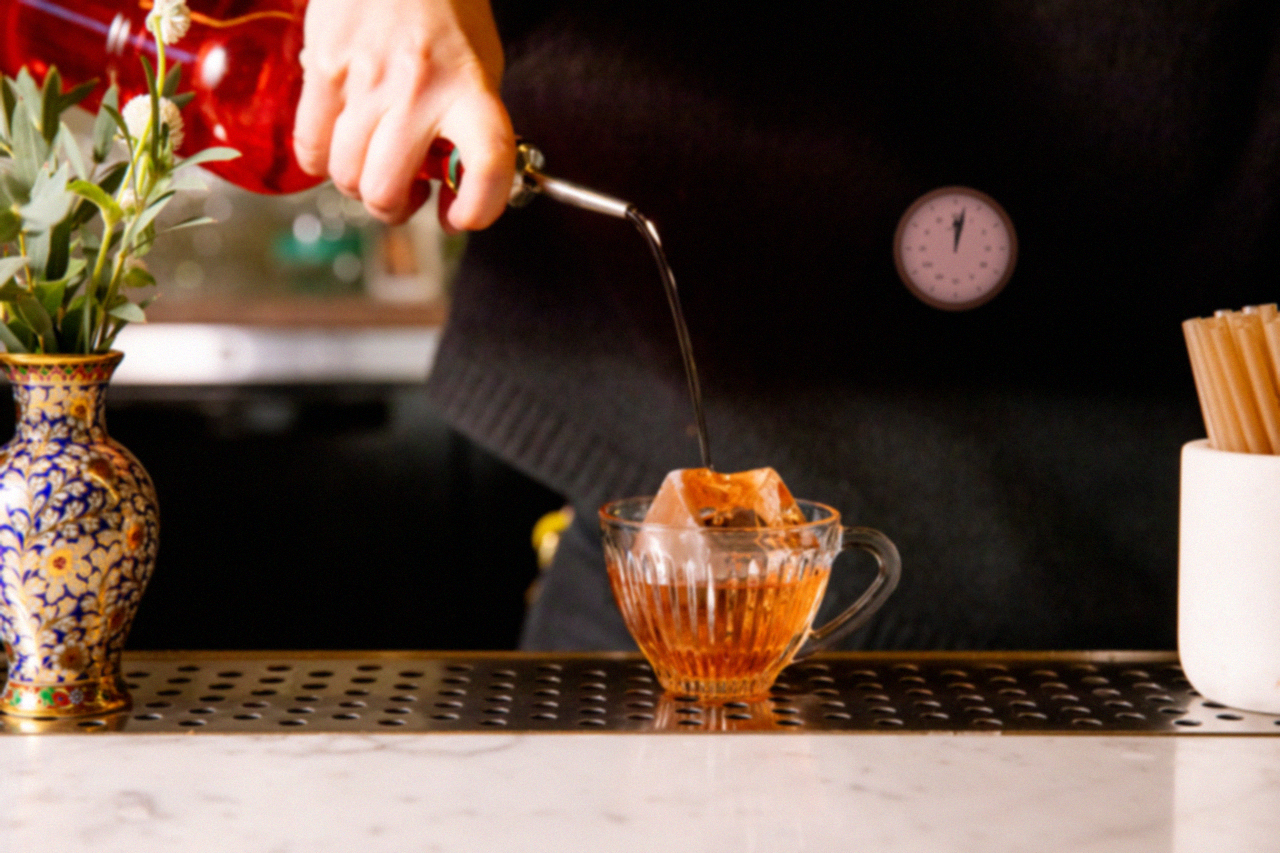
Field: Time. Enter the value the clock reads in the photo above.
12:02
